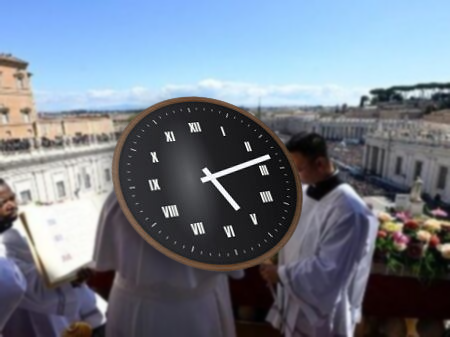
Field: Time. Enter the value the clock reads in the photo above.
5:13
